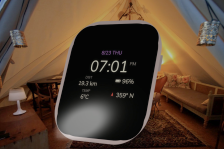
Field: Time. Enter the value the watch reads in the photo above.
7:01
